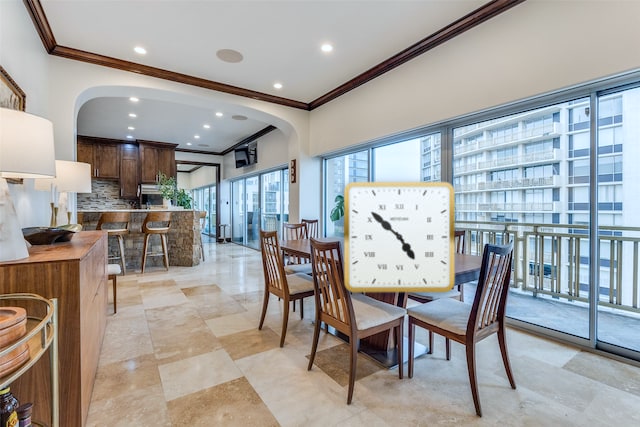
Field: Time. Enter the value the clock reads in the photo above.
4:52
